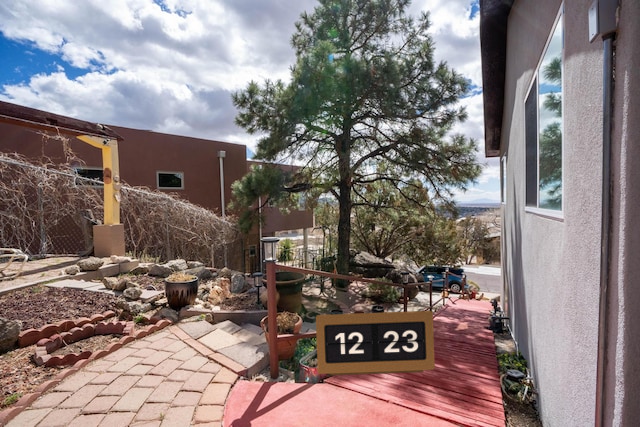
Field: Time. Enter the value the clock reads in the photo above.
12:23
